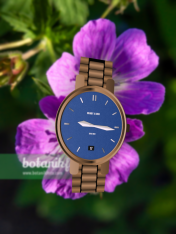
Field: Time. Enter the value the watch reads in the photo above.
9:16
